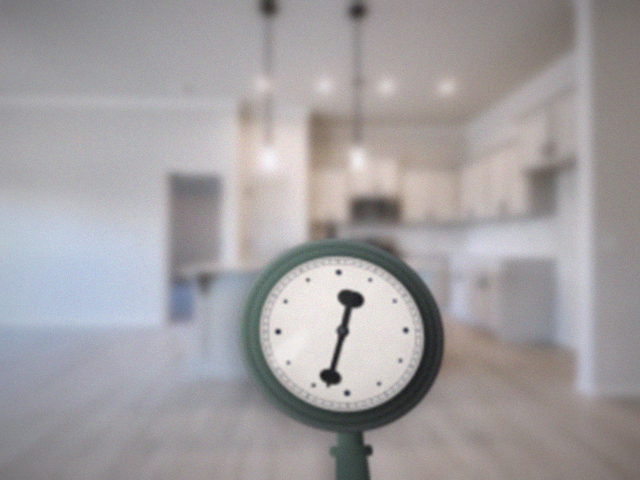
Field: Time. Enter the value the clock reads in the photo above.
12:33
